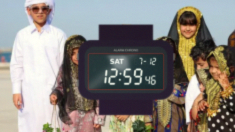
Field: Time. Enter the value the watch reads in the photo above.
12:59:46
